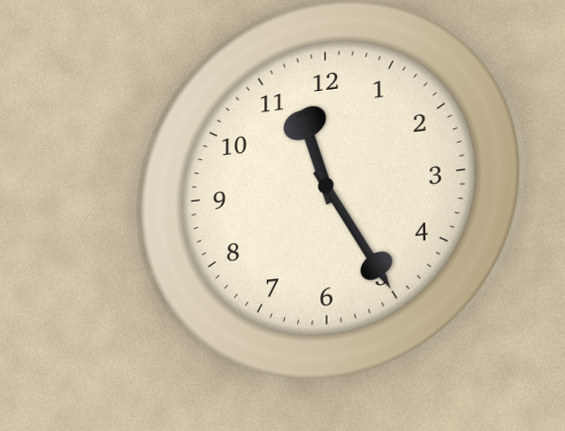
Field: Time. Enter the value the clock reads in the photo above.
11:25
